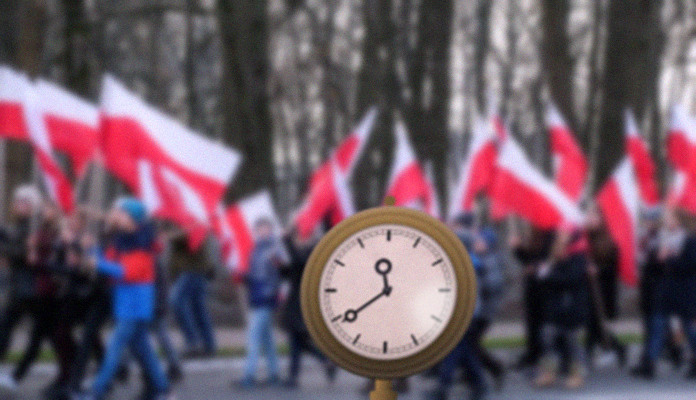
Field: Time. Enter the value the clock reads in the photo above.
11:39
